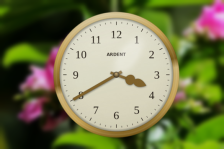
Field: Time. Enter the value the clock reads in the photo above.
3:40
